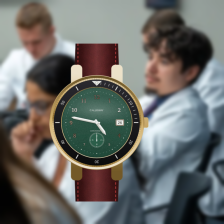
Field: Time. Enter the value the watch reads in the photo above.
4:47
